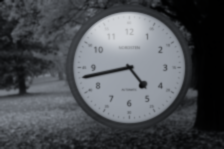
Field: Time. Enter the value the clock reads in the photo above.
4:43
